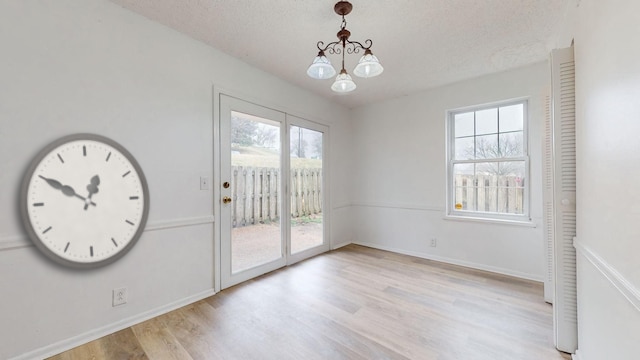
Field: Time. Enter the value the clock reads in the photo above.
12:50
